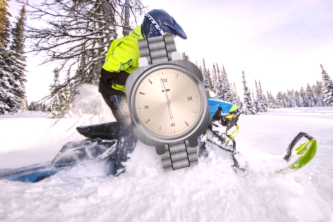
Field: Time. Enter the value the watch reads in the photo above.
5:59
